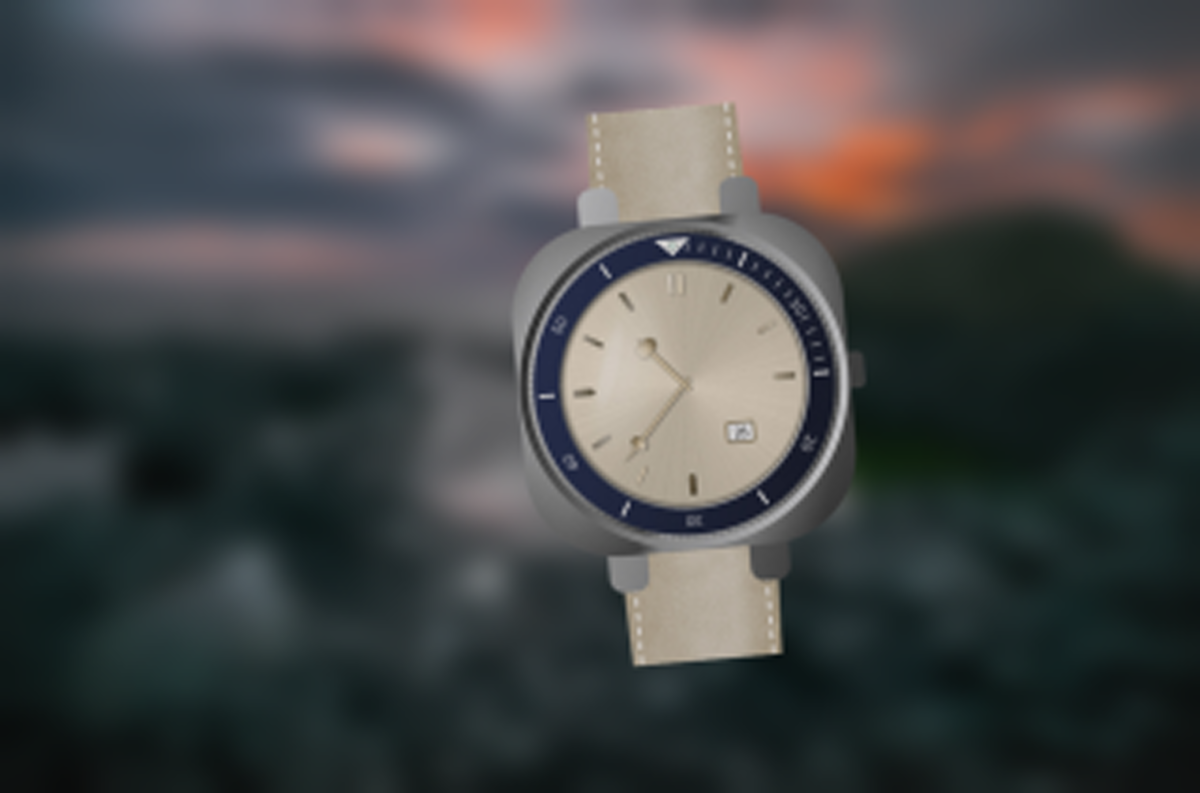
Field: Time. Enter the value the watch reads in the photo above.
10:37
